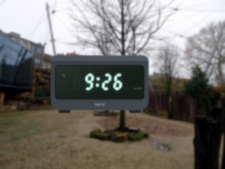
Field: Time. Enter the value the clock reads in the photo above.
9:26
